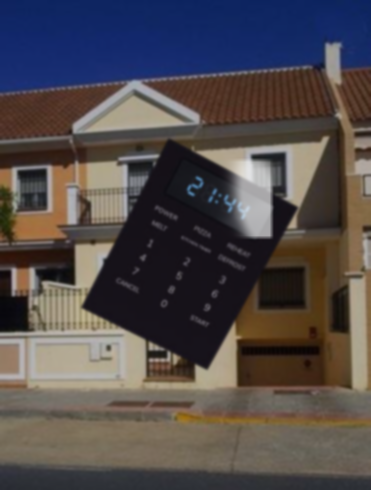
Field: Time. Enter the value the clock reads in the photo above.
21:44
